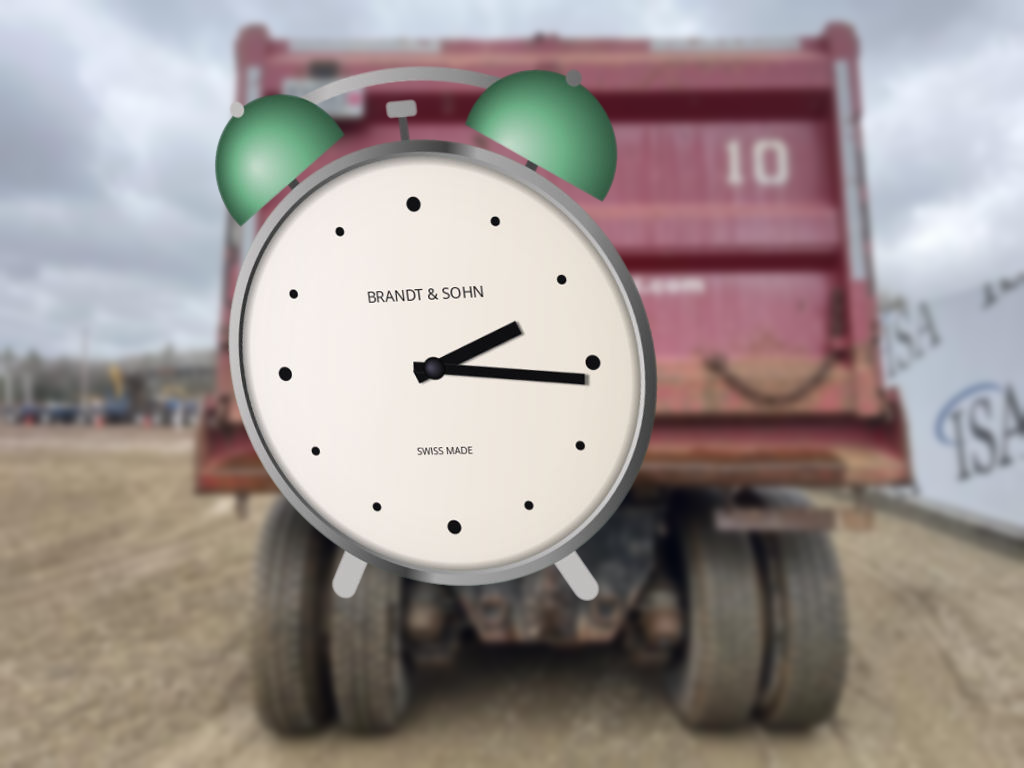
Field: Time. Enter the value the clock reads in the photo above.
2:16
